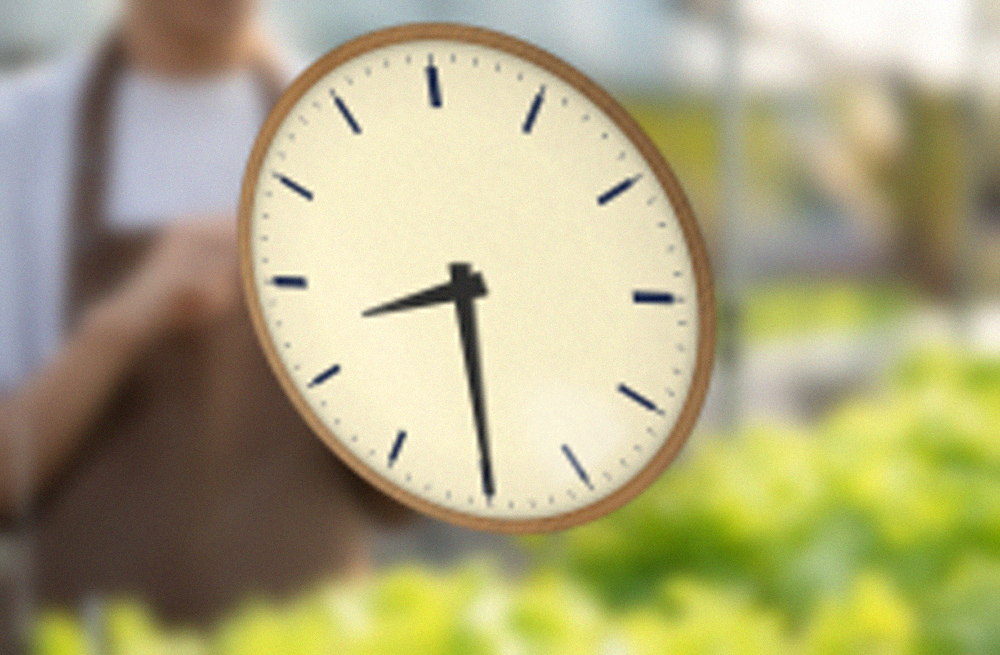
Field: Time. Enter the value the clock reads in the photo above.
8:30
